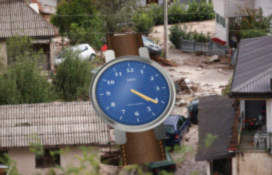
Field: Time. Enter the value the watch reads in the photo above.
4:21
